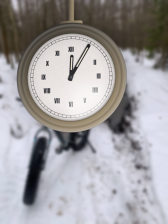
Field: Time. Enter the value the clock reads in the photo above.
12:05
